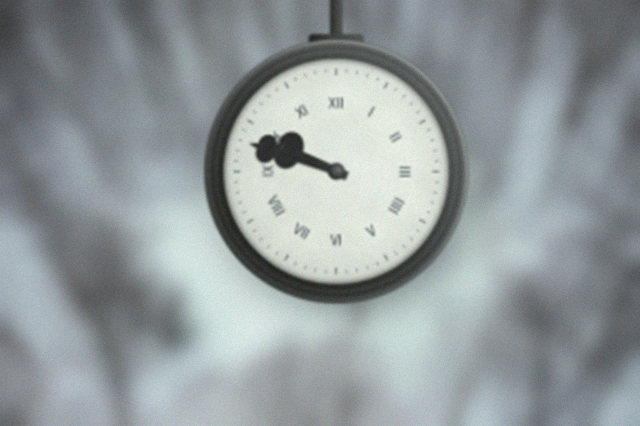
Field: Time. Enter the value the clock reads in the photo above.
9:48
